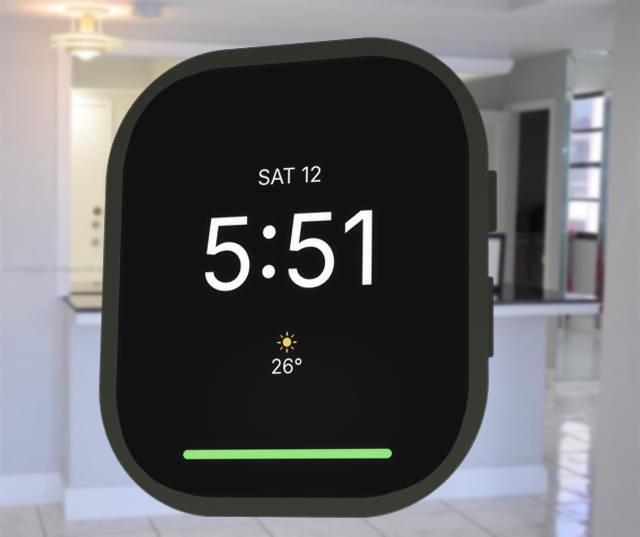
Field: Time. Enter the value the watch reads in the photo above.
5:51
